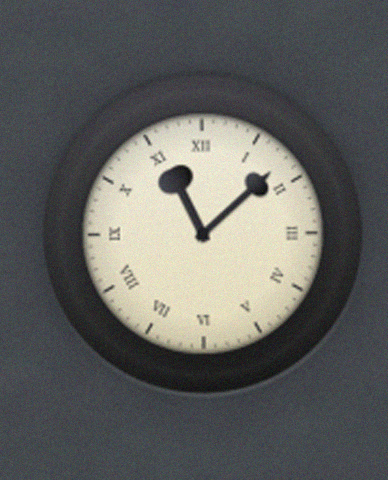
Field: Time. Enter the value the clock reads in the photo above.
11:08
